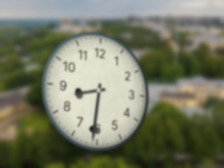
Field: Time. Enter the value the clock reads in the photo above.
8:31
